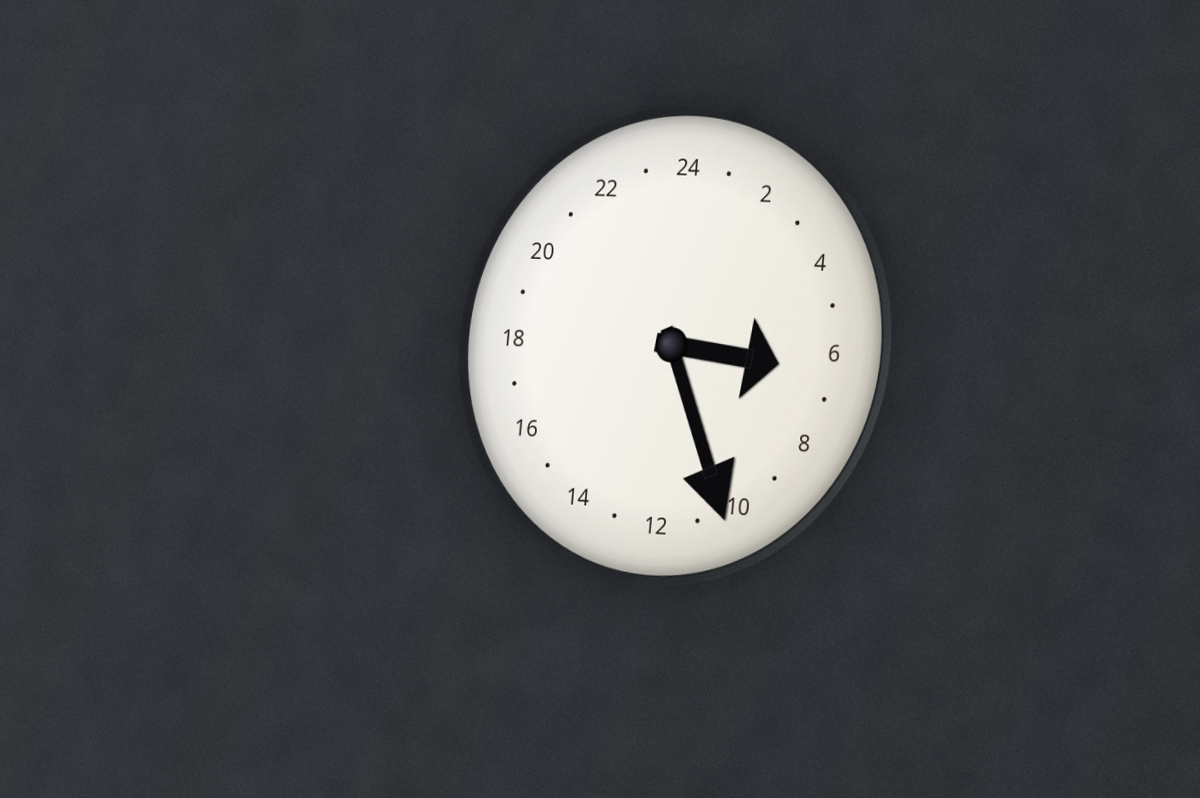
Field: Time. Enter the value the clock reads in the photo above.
6:26
